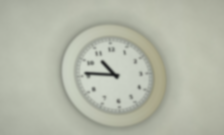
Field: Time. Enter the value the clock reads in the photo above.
10:46
